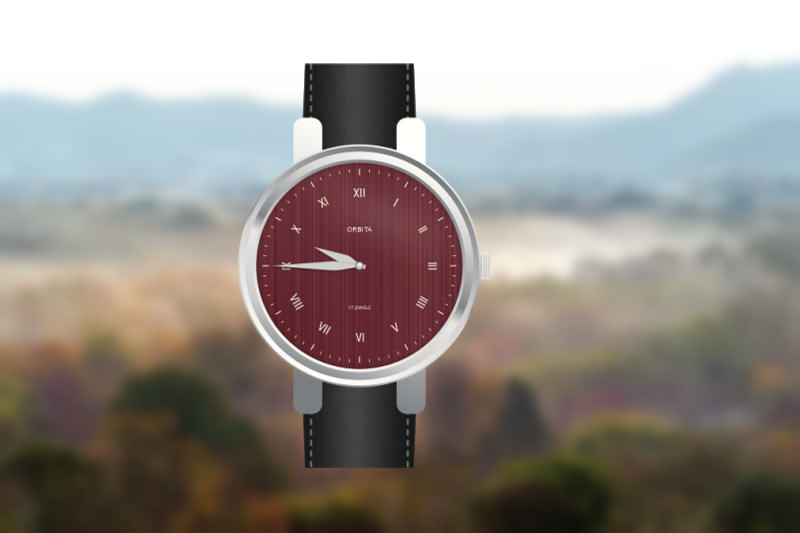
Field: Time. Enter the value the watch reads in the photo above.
9:45
